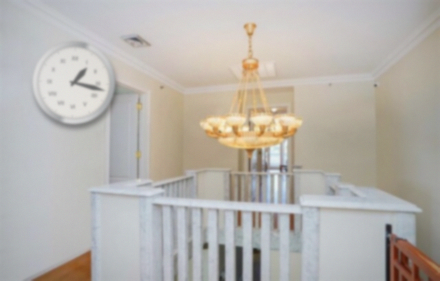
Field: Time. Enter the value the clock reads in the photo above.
1:17
